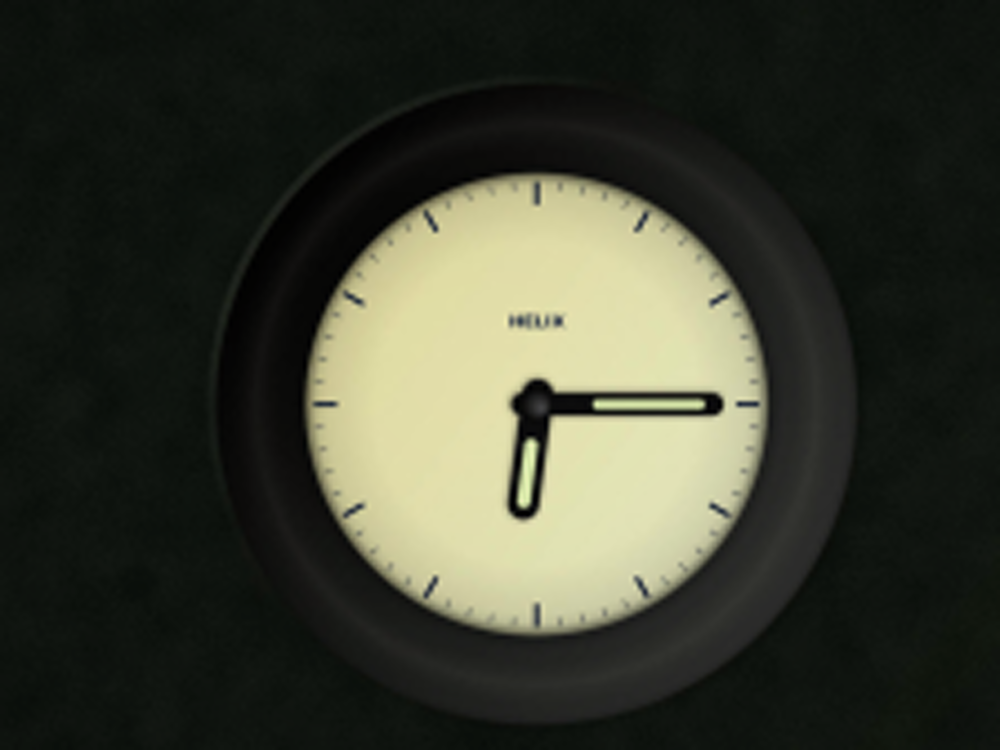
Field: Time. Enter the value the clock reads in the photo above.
6:15
